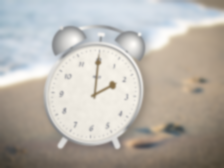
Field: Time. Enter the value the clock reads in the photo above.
2:00
